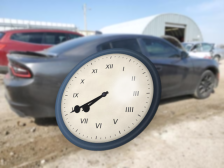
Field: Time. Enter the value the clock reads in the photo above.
7:40
